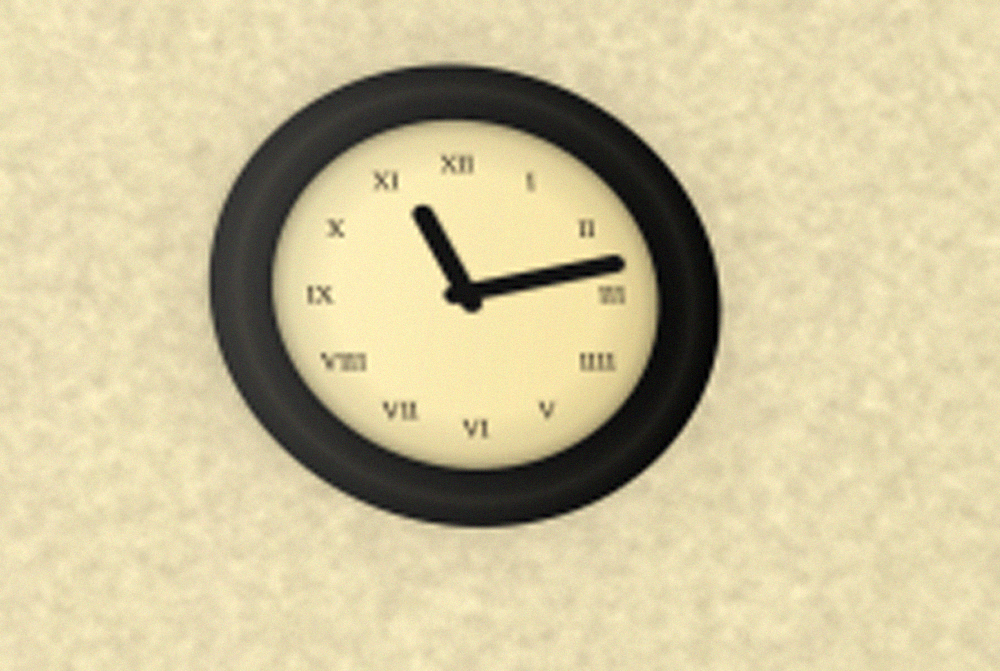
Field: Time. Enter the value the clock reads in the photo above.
11:13
